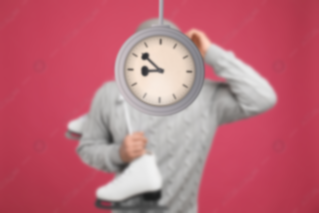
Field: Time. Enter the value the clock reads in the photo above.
8:52
